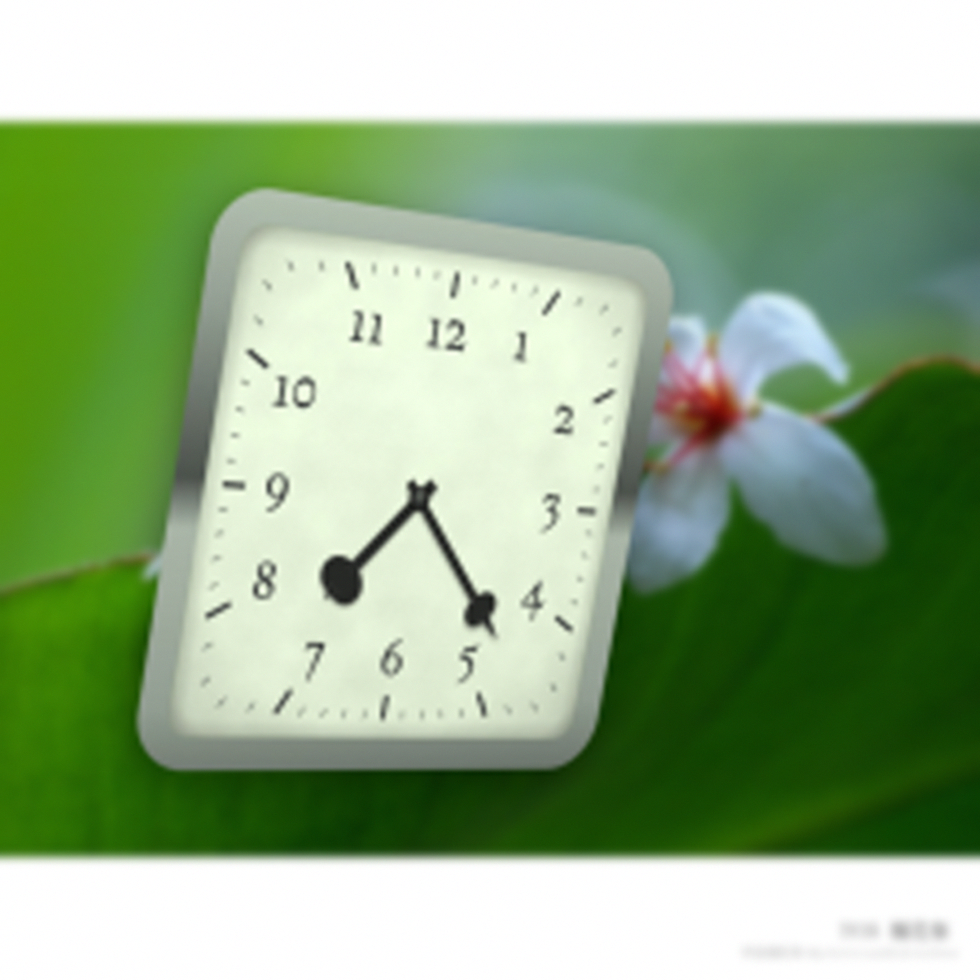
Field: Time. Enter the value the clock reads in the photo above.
7:23
